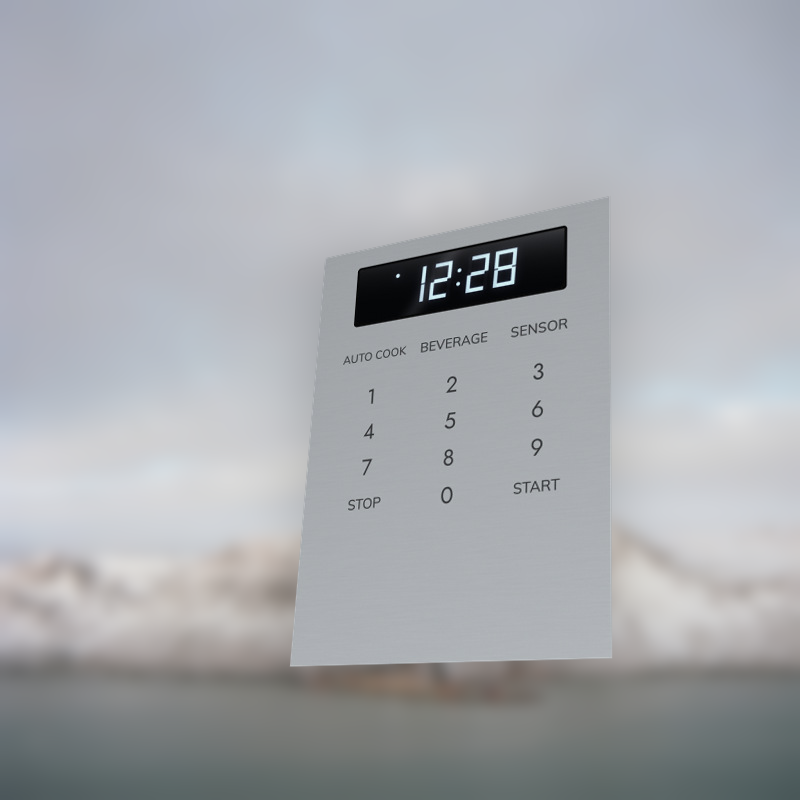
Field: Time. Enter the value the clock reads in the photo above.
12:28
